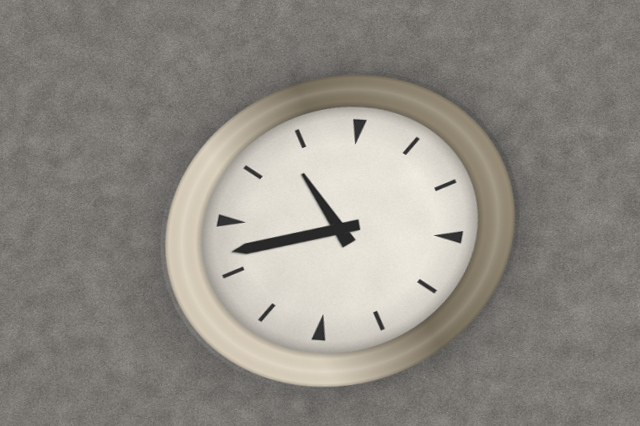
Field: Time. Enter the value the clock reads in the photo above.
10:42
